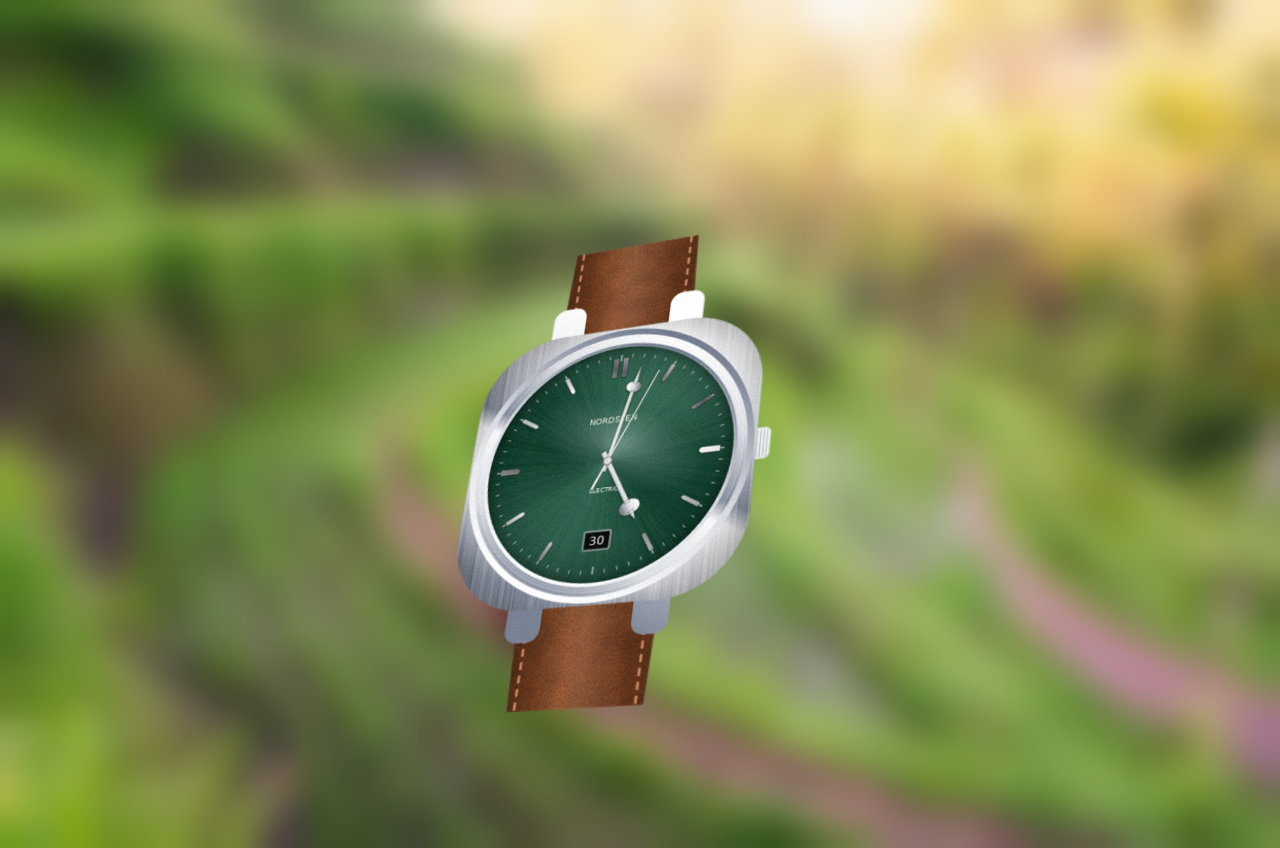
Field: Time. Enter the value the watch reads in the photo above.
5:02:04
